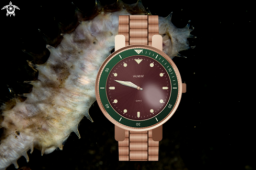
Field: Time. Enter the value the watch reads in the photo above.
9:48
